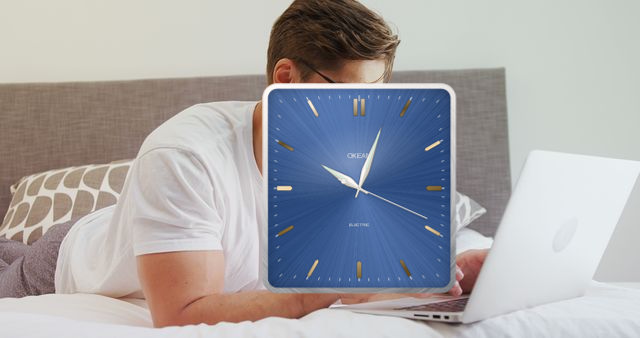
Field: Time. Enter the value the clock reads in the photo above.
10:03:19
